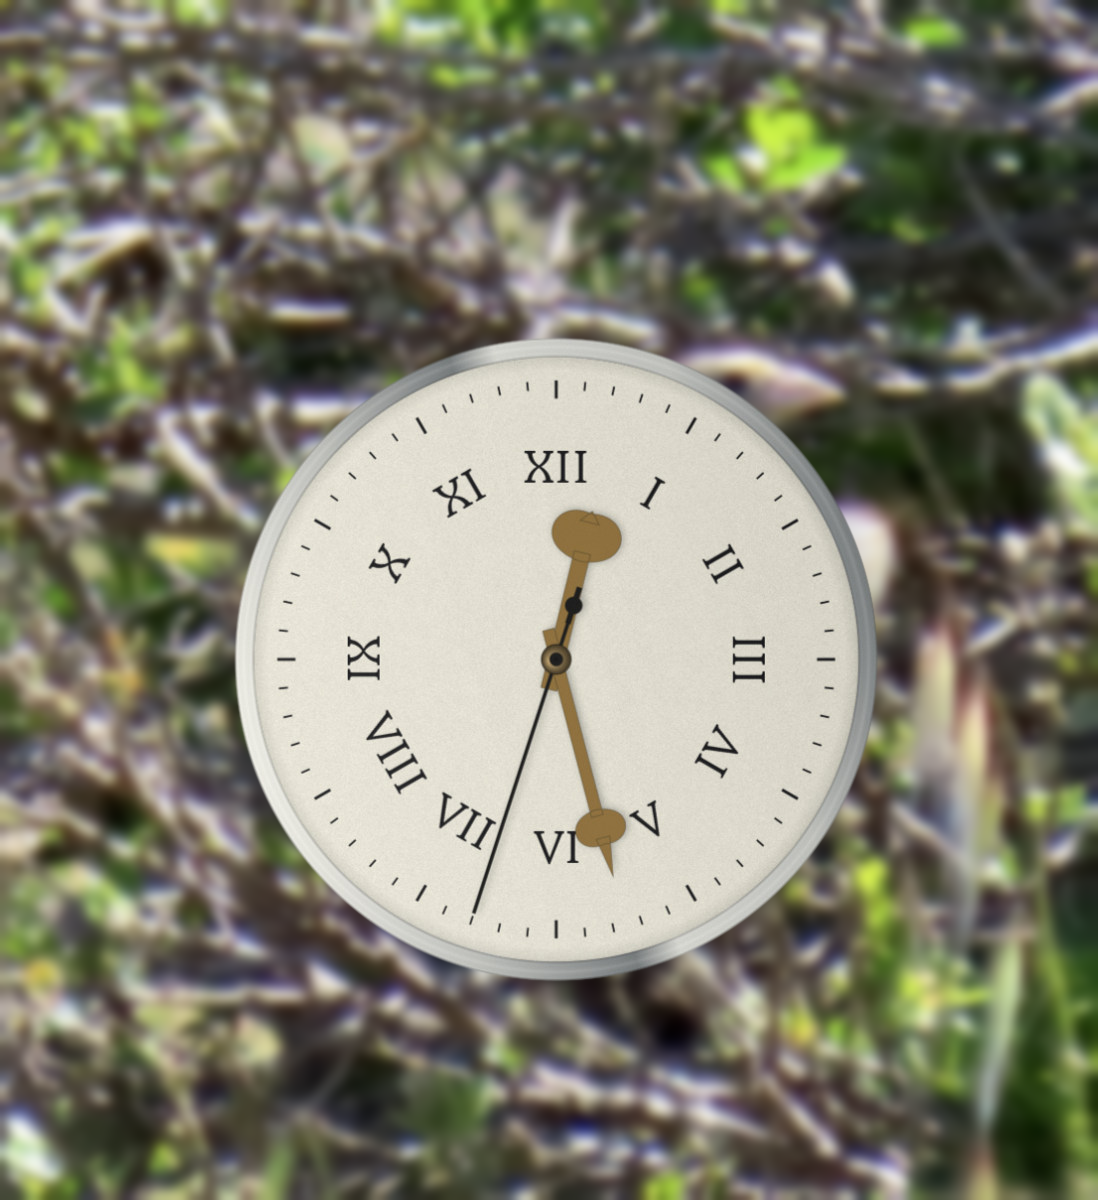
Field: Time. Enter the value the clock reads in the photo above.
12:27:33
